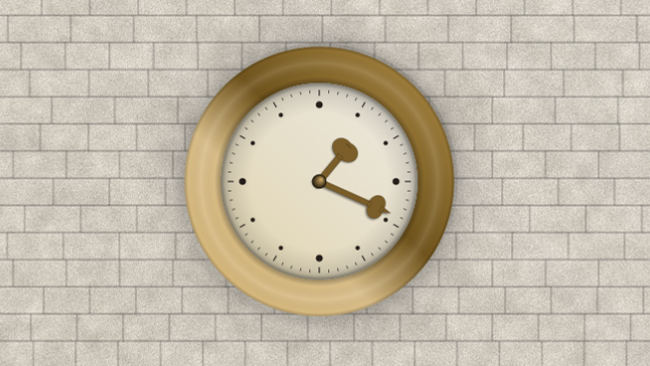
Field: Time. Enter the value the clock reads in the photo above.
1:19
